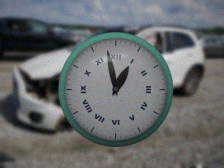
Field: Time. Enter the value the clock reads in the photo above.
12:58
